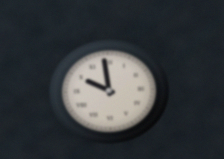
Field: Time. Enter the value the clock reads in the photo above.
9:59
